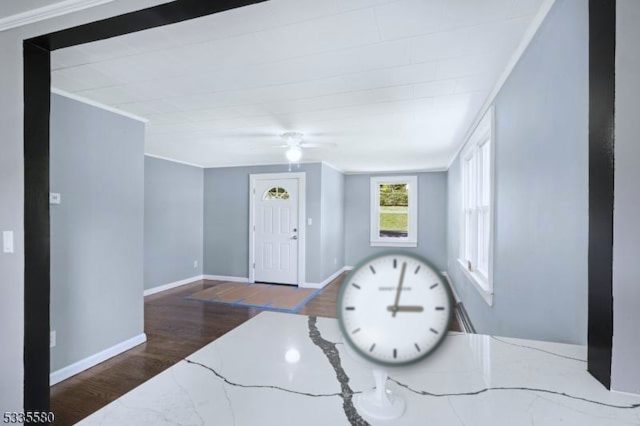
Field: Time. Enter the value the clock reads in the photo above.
3:02
